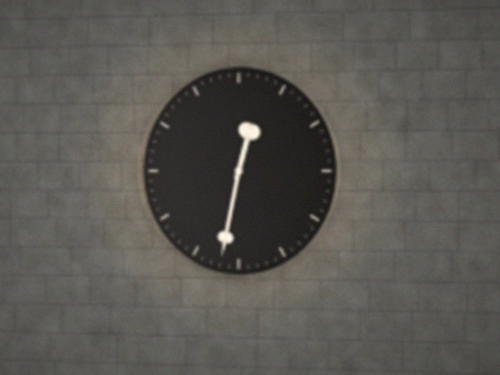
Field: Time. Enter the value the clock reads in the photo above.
12:32
